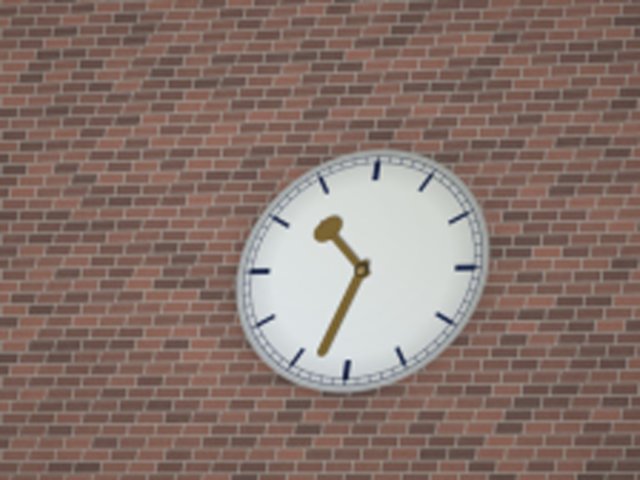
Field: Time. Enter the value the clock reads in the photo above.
10:33
